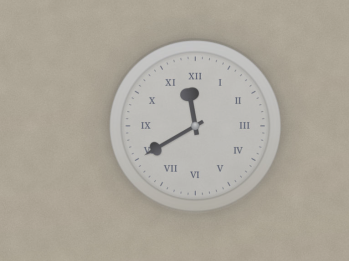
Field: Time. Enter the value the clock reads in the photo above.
11:40
